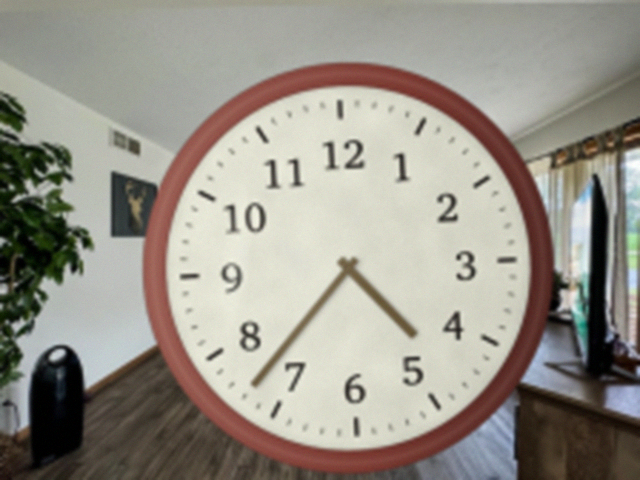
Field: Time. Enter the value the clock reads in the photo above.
4:37
